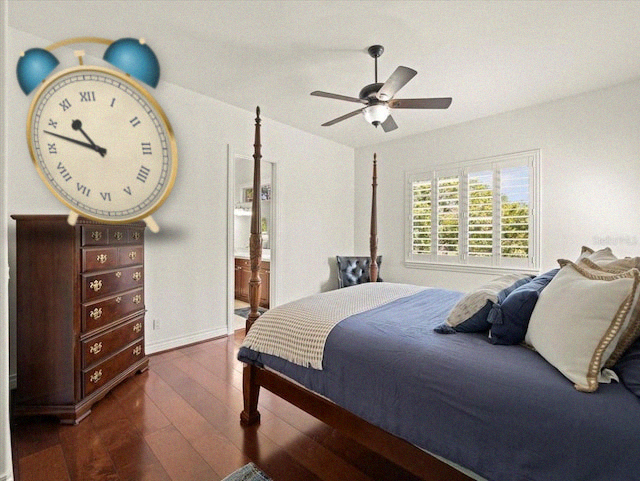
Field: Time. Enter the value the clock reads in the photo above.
10:48
